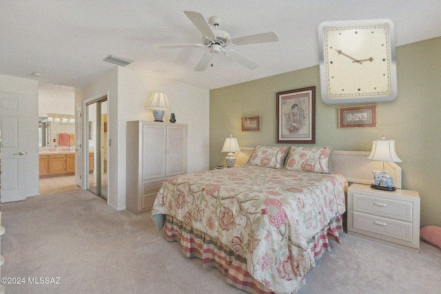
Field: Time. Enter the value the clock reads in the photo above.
2:50
